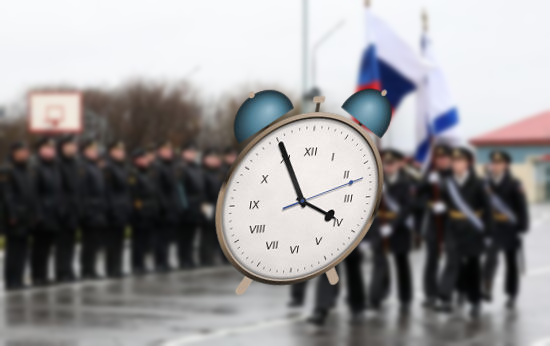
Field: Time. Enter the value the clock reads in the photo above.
3:55:12
